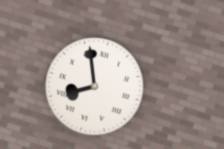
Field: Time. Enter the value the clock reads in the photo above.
7:56
